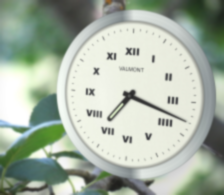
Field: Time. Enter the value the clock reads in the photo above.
7:18
